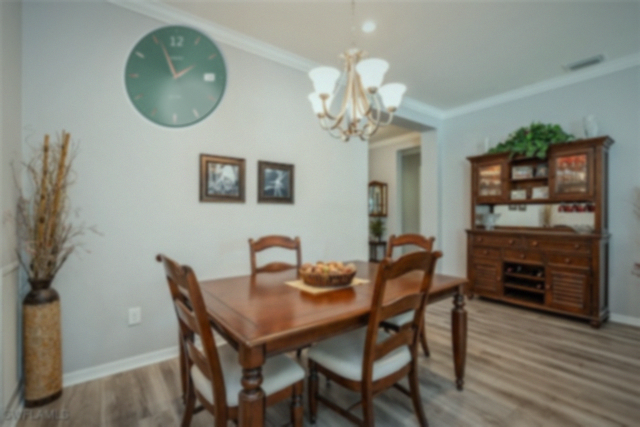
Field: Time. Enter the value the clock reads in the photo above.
1:56
